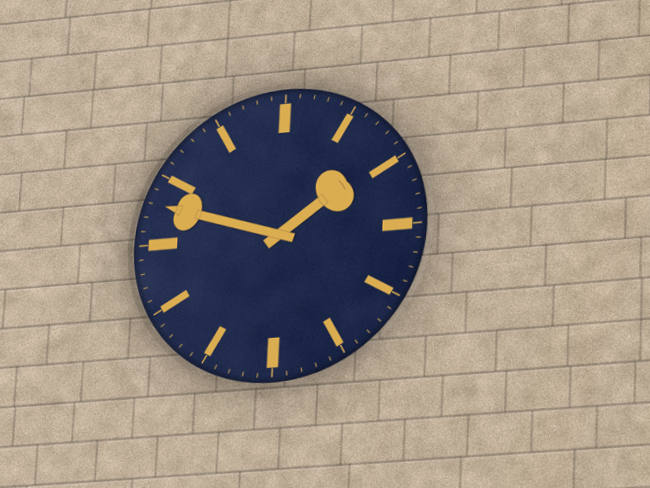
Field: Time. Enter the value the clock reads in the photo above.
1:48
